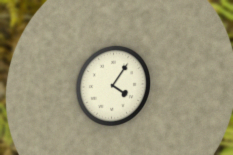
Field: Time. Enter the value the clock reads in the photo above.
4:06
